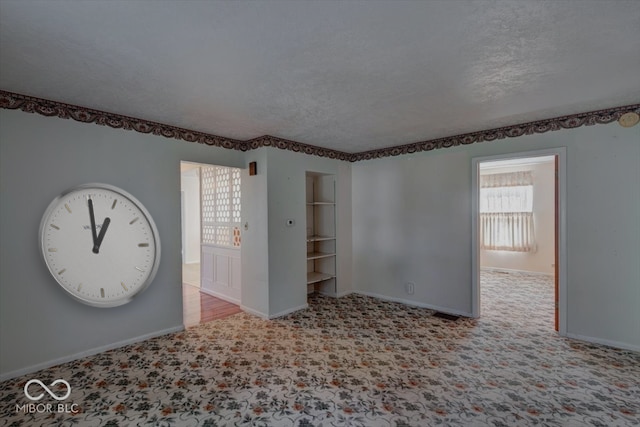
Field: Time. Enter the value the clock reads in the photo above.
1:00
